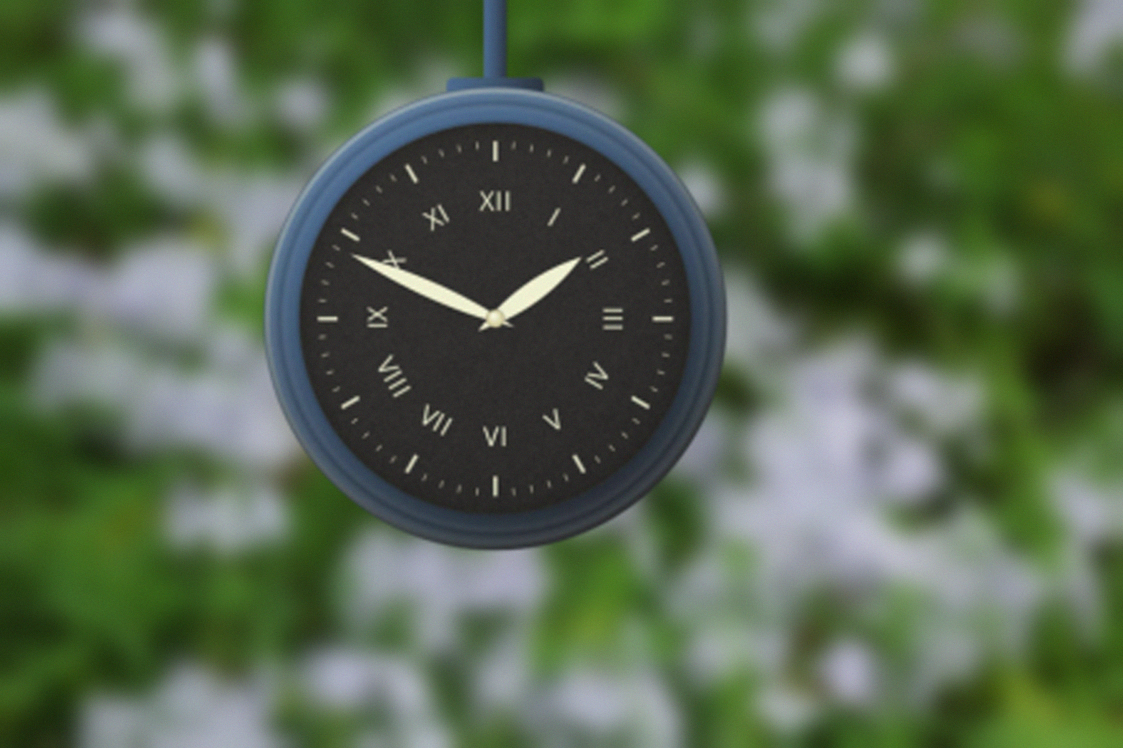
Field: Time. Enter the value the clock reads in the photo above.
1:49
